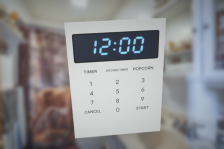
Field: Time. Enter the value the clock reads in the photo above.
12:00
